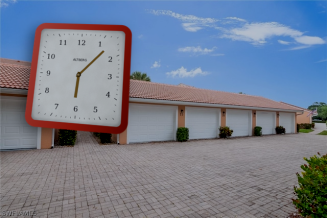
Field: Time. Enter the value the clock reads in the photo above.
6:07
